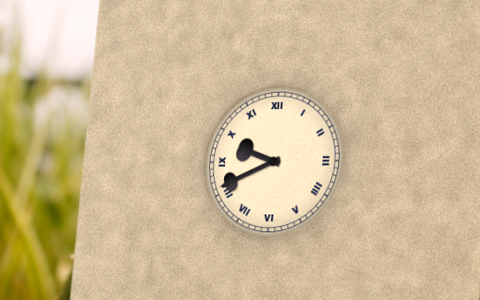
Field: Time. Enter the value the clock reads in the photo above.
9:41
